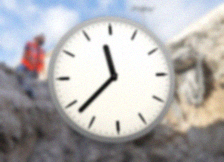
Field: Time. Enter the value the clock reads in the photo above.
11:38
